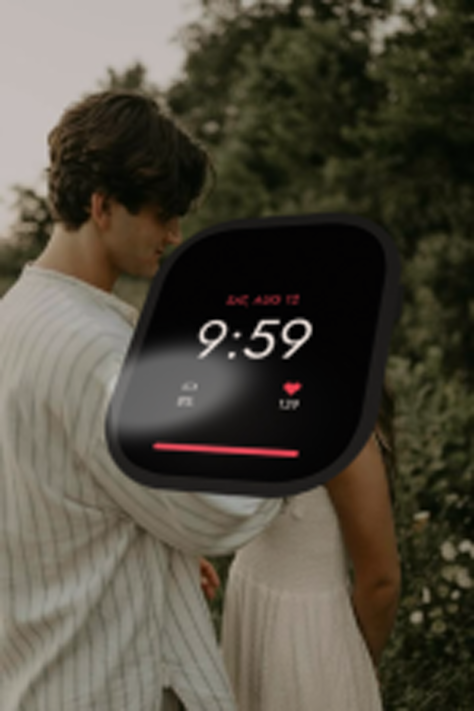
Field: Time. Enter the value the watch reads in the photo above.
9:59
